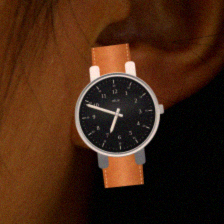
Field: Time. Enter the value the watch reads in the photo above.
6:49
